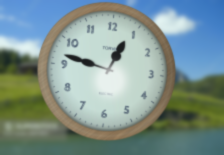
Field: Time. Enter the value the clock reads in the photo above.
12:47
